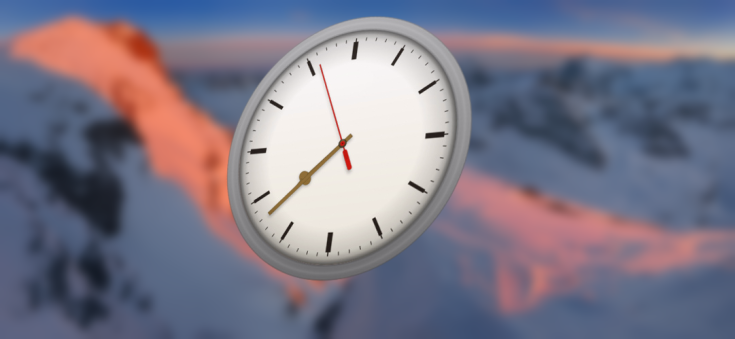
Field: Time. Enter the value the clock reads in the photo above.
7:37:56
